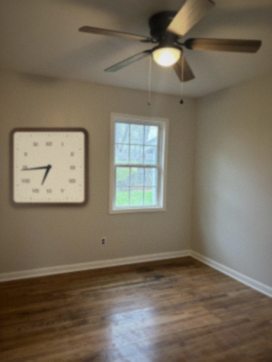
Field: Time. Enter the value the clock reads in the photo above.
6:44
